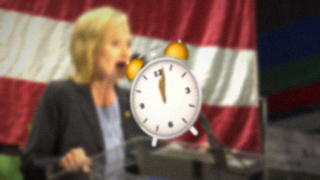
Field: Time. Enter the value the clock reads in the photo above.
12:02
